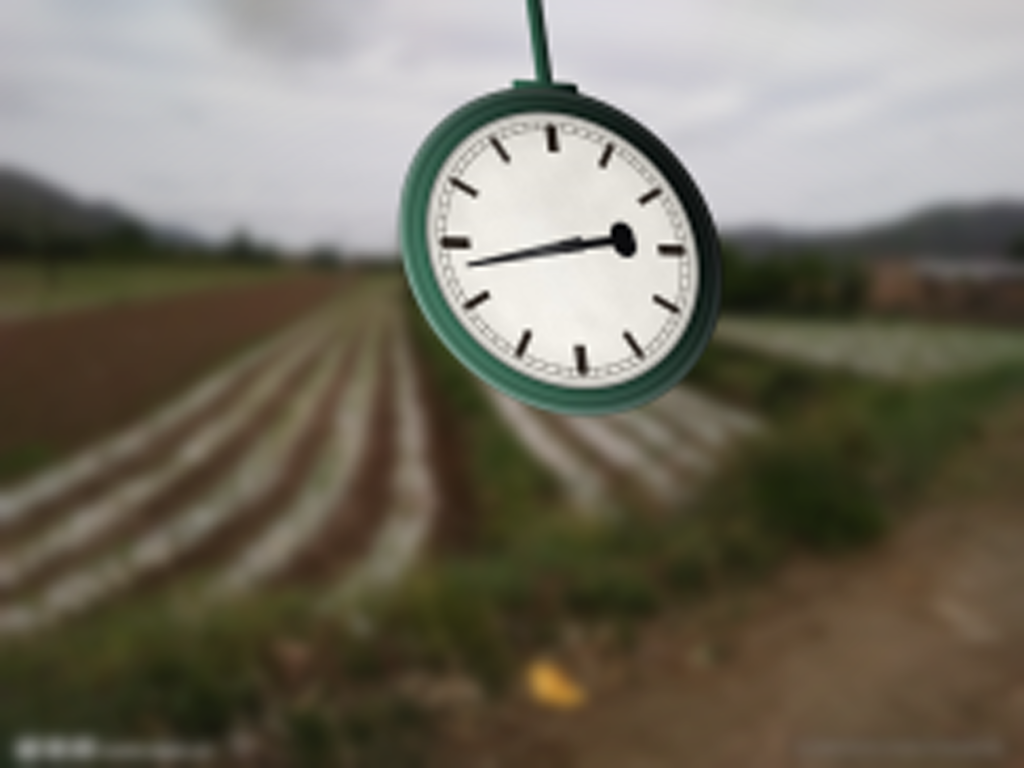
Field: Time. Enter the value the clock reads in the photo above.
2:43
